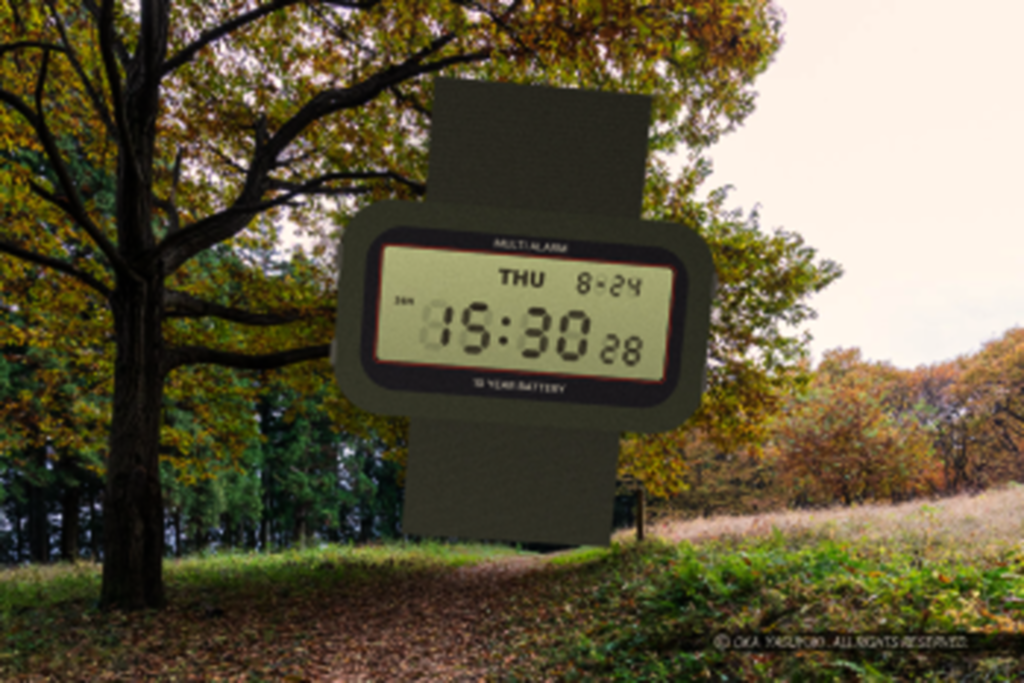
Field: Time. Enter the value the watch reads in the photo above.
15:30:28
